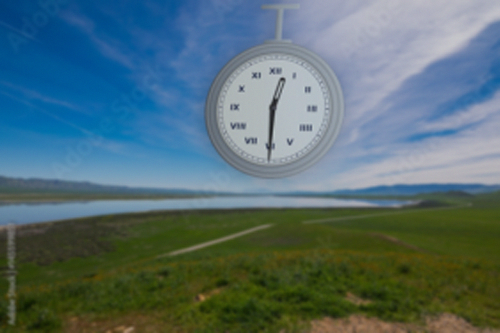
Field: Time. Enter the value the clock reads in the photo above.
12:30
